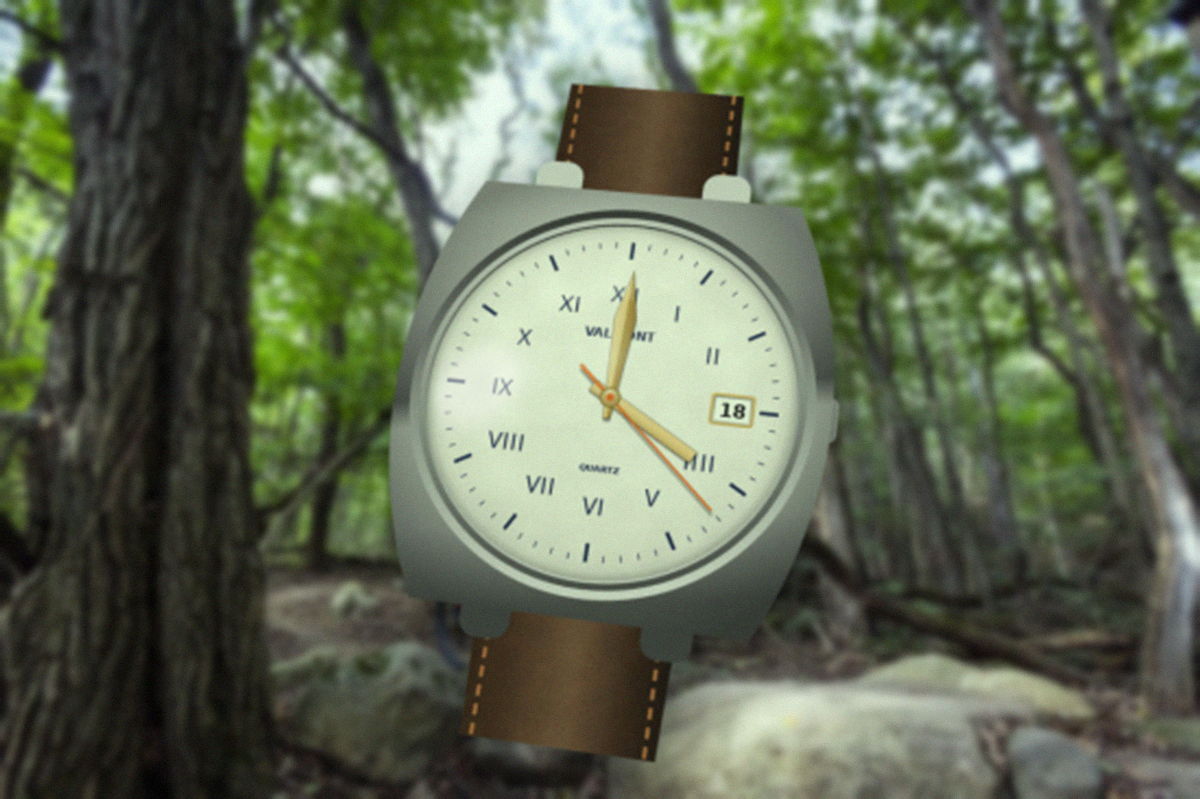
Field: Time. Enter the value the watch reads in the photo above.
4:00:22
